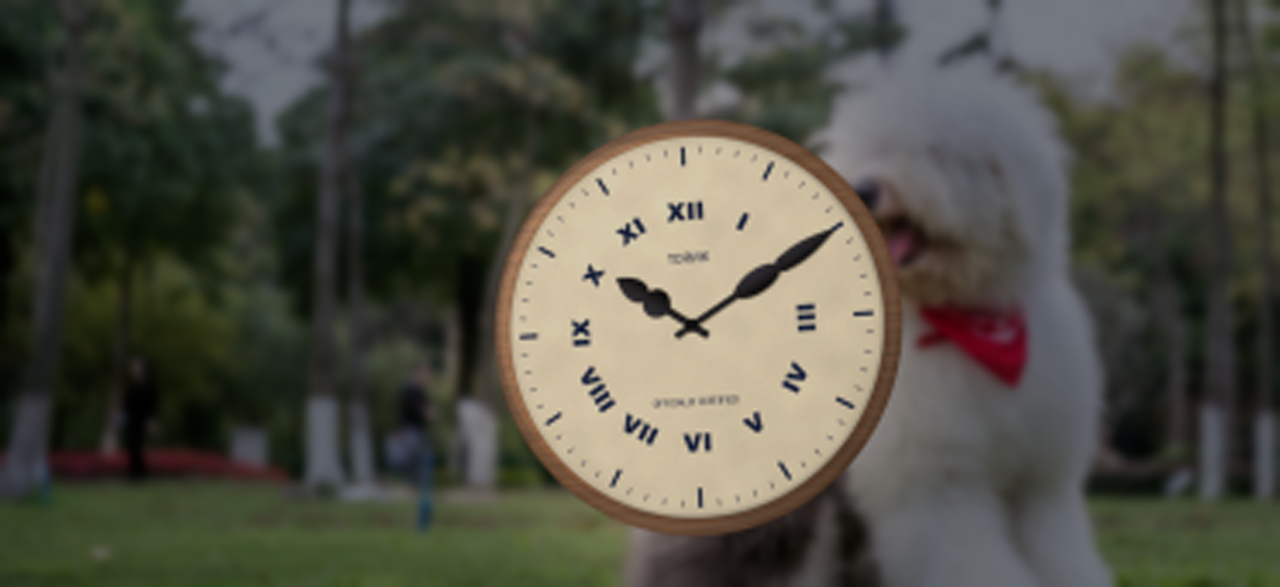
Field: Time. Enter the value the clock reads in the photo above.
10:10
